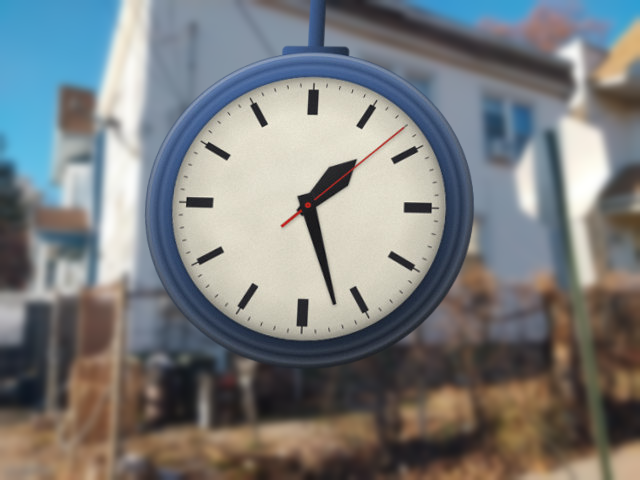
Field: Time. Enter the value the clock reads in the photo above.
1:27:08
